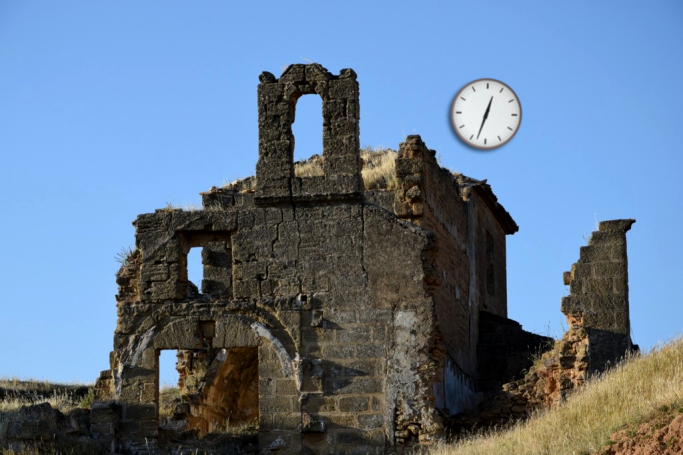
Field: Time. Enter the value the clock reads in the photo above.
12:33
